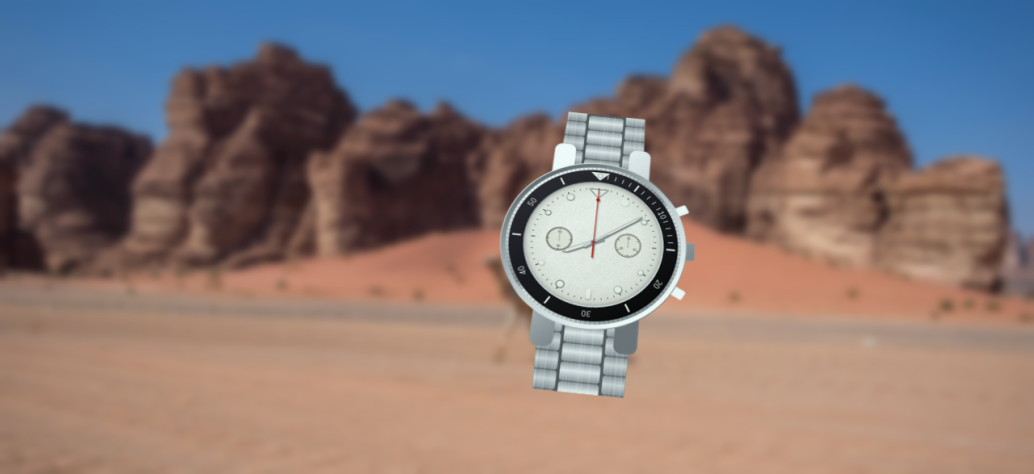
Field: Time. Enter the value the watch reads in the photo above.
8:09
